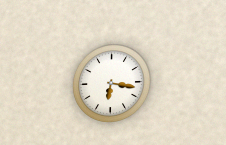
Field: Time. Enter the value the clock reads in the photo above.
6:17
